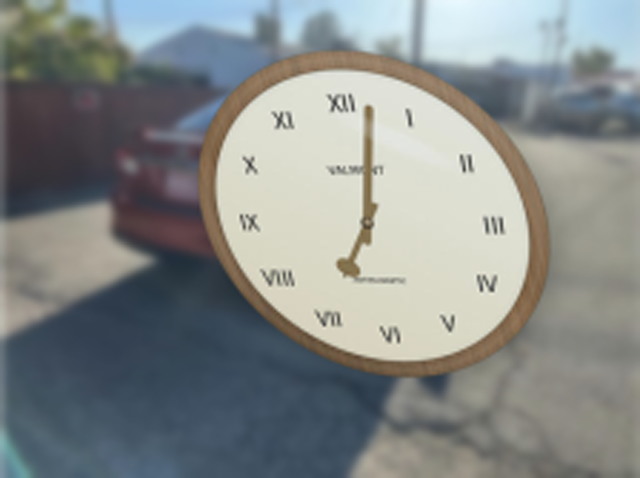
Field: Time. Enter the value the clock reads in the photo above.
7:02
